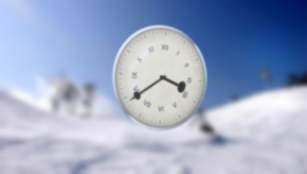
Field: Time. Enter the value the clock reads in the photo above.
3:39
